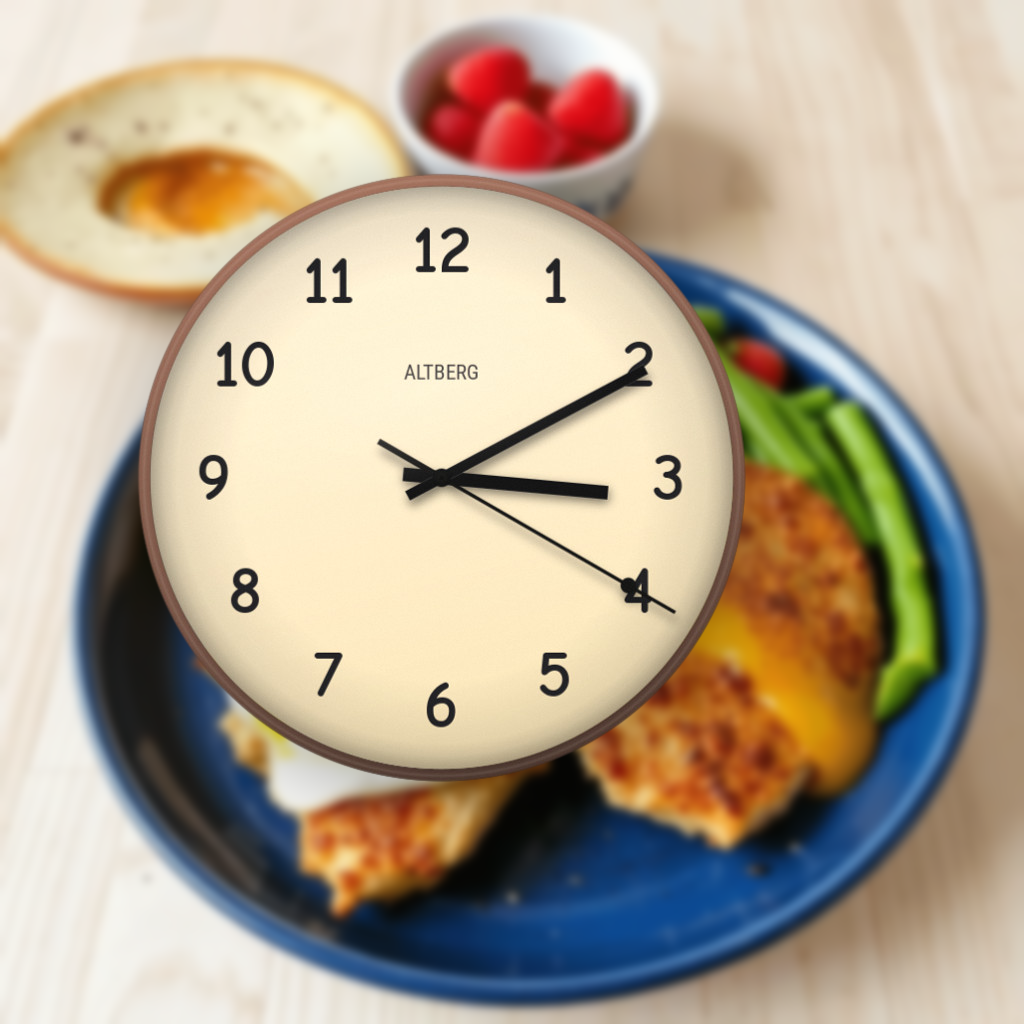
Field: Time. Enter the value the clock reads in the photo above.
3:10:20
